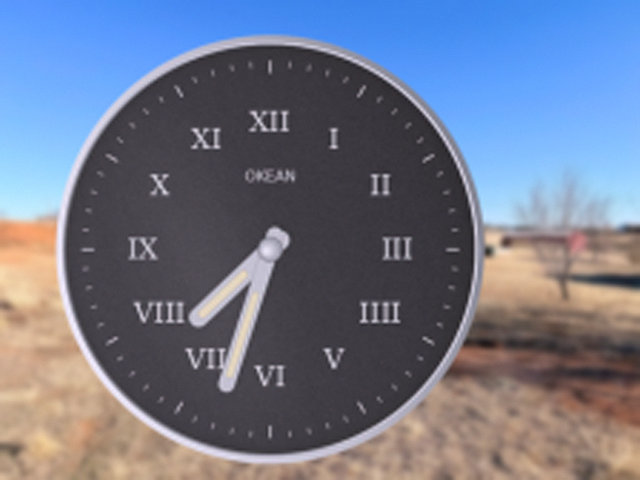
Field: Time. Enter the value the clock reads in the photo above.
7:33
